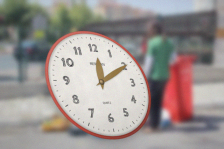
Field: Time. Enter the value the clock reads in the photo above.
12:10
